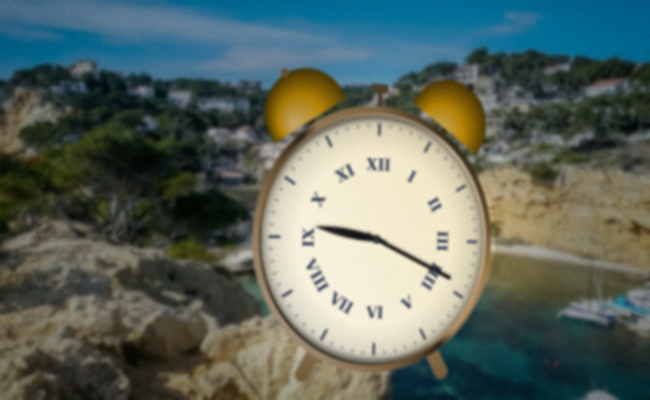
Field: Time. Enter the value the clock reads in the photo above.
9:19
